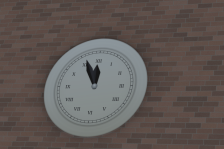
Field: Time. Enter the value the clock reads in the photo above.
11:56
